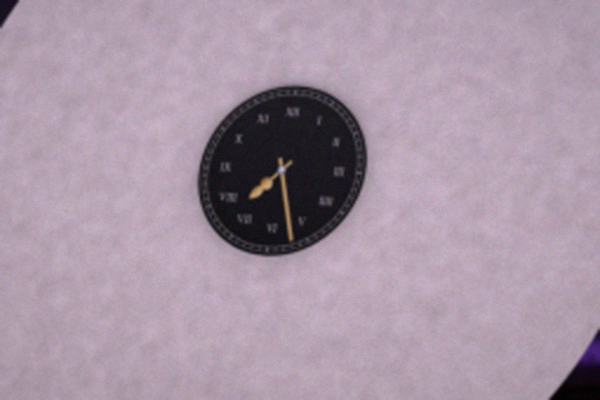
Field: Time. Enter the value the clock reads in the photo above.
7:27
